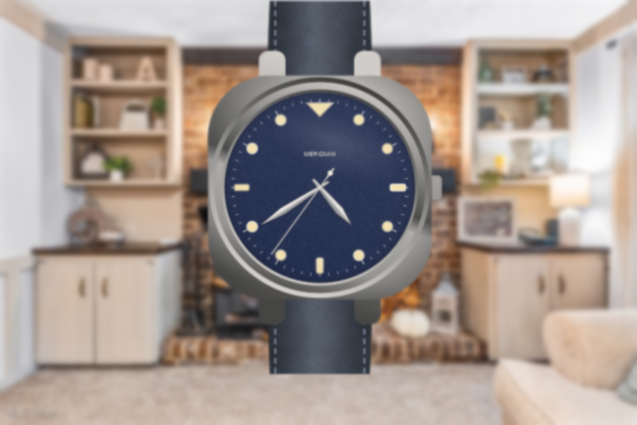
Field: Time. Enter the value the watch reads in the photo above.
4:39:36
